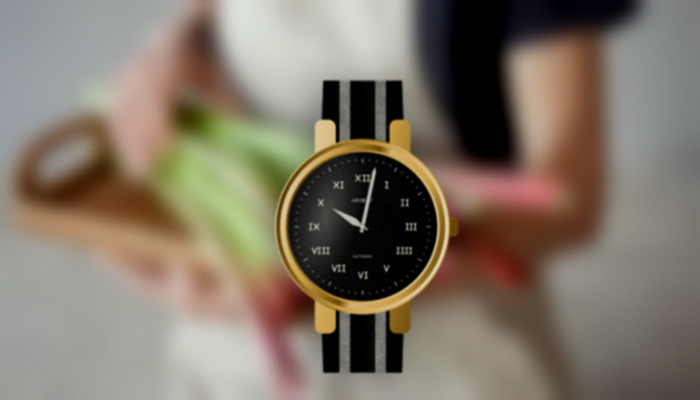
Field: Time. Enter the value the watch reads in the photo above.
10:02
